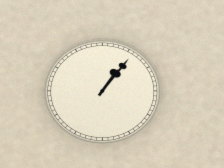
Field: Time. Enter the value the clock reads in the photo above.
1:06
